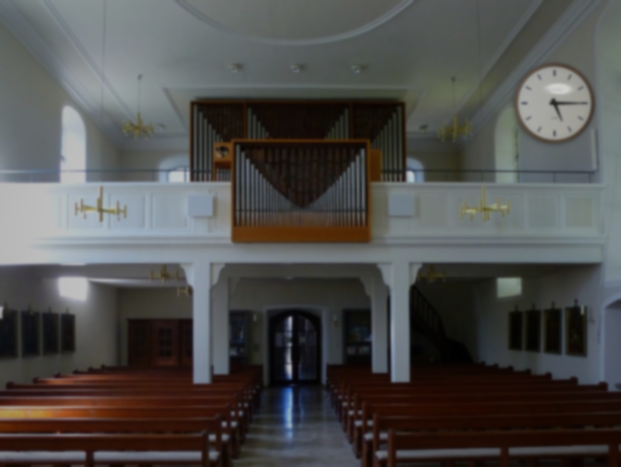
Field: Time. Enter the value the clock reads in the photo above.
5:15
